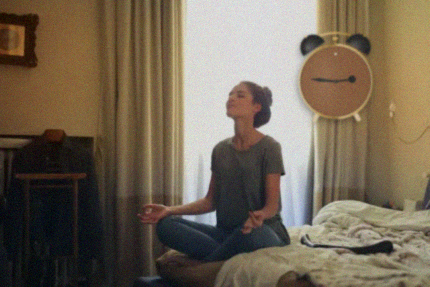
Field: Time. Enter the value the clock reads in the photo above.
2:46
